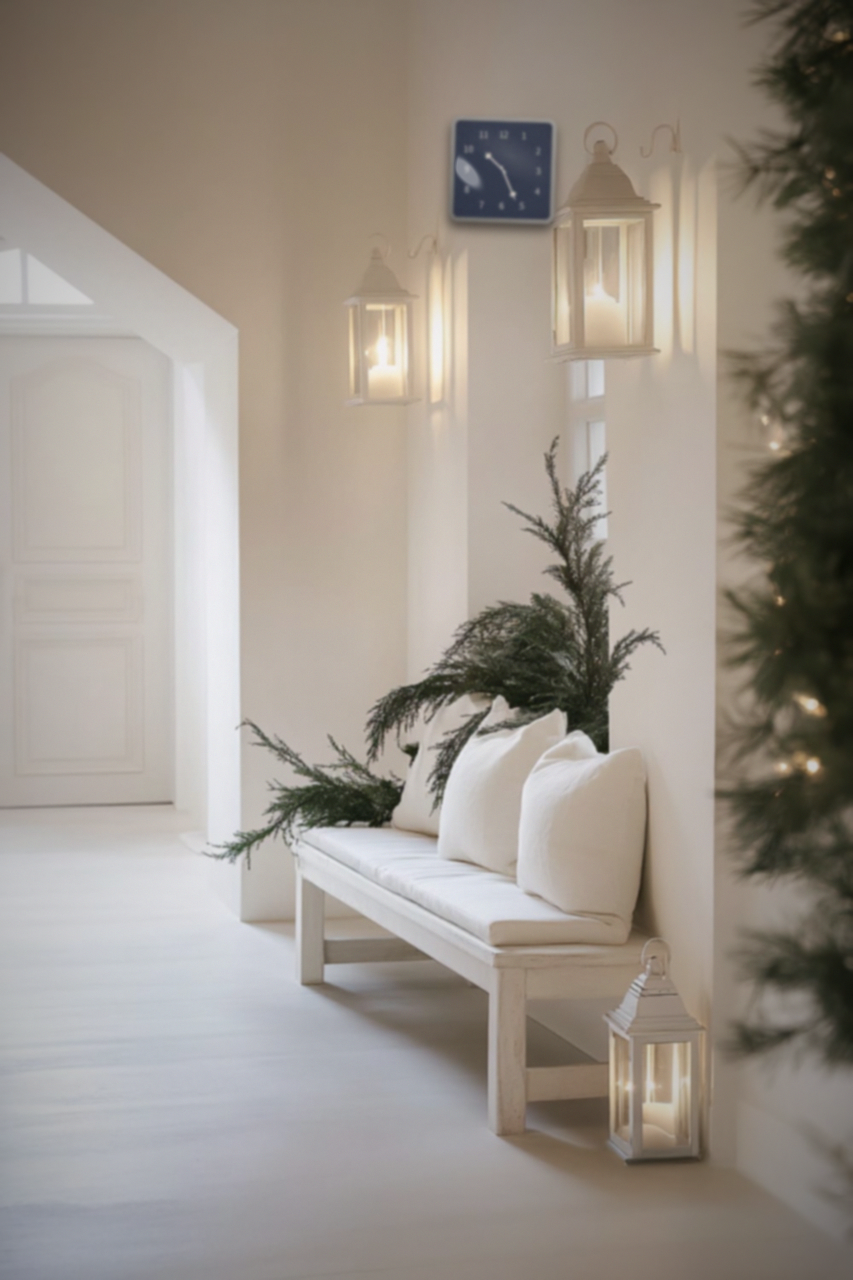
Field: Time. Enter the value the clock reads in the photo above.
10:26
